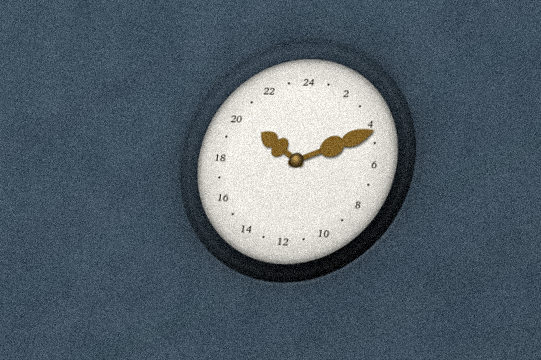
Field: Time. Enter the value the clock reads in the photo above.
20:11
